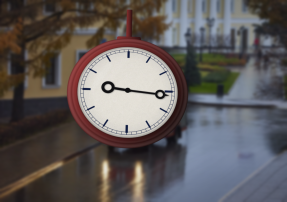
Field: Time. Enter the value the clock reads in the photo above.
9:16
